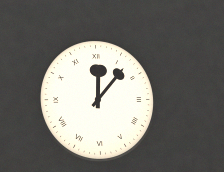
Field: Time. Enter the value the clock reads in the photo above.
12:07
